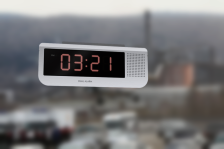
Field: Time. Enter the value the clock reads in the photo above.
3:21
